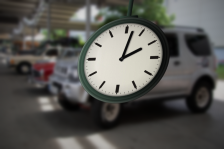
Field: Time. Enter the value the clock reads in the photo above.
2:02
